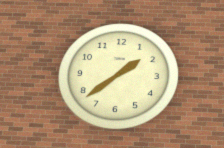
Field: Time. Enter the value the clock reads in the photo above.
1:38
